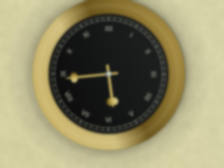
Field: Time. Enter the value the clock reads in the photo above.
5:44
